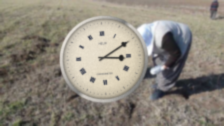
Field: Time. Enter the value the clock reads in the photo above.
3:10
